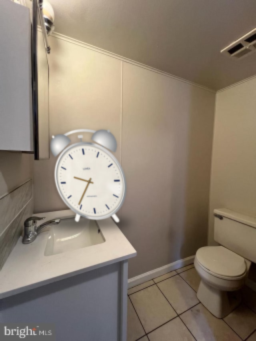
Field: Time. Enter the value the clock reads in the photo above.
9:36
